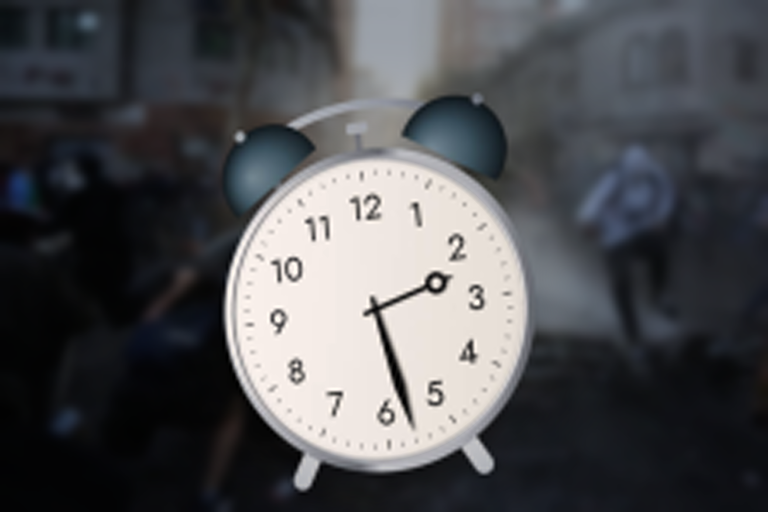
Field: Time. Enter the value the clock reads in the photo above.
2:28
